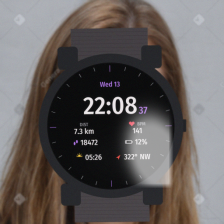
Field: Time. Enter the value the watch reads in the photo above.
22:08:37
